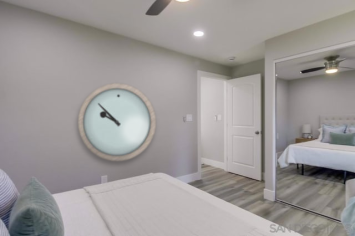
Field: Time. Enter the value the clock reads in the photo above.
9:52
